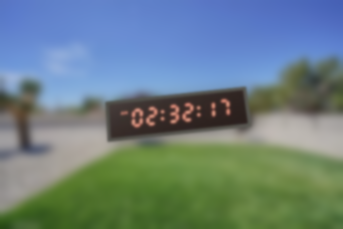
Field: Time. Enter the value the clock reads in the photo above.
2:32:17
